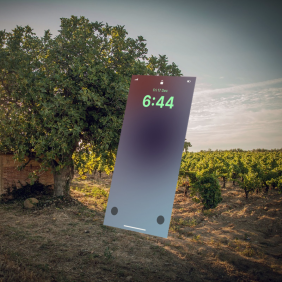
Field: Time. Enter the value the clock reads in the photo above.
6:44
